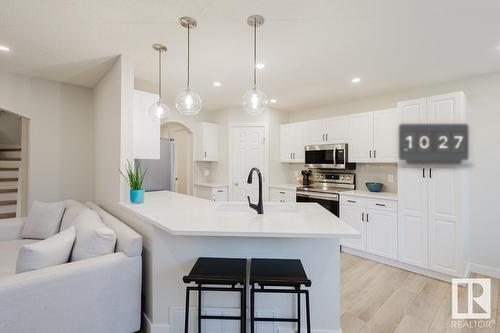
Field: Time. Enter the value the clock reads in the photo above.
10:27
